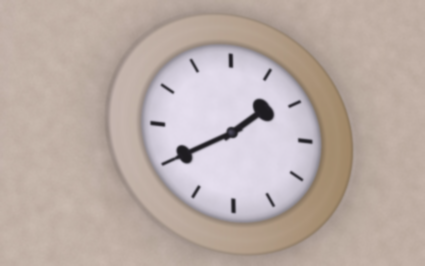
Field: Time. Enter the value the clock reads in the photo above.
1:40
